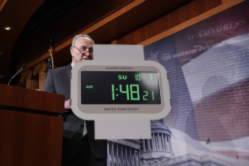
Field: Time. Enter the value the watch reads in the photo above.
1:48:21
